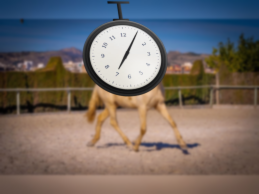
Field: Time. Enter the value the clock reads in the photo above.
7:05
